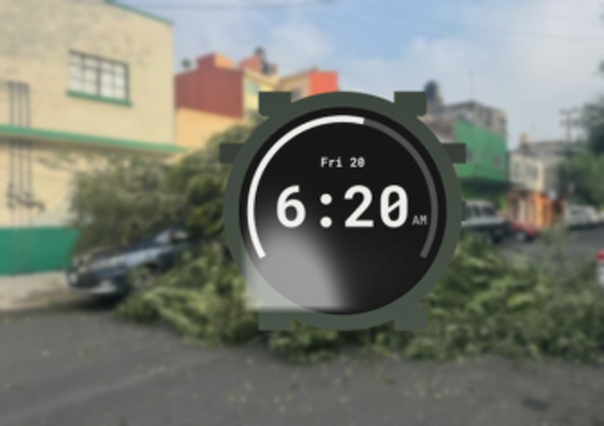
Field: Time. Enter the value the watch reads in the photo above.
6:20
